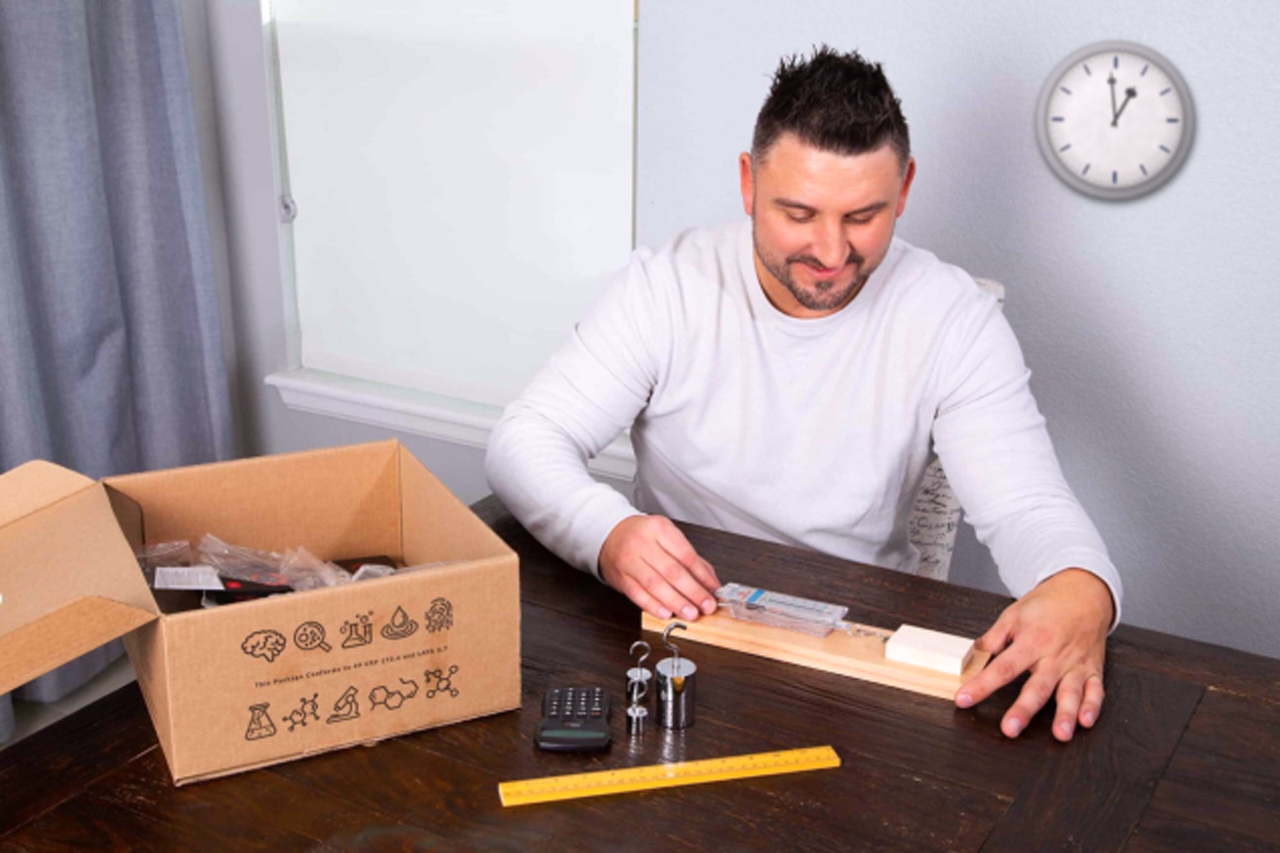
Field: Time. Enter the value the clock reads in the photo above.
12:59
